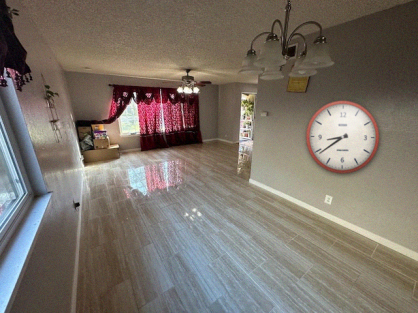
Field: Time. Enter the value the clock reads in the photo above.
8:39
